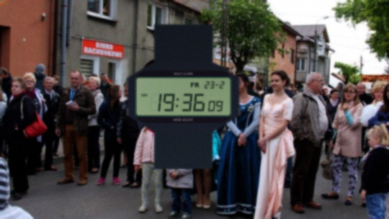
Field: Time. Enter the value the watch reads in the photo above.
19:36:09
